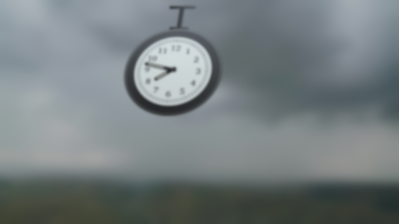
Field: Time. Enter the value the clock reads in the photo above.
7:47
